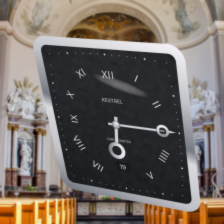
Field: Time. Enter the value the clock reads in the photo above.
6:15
